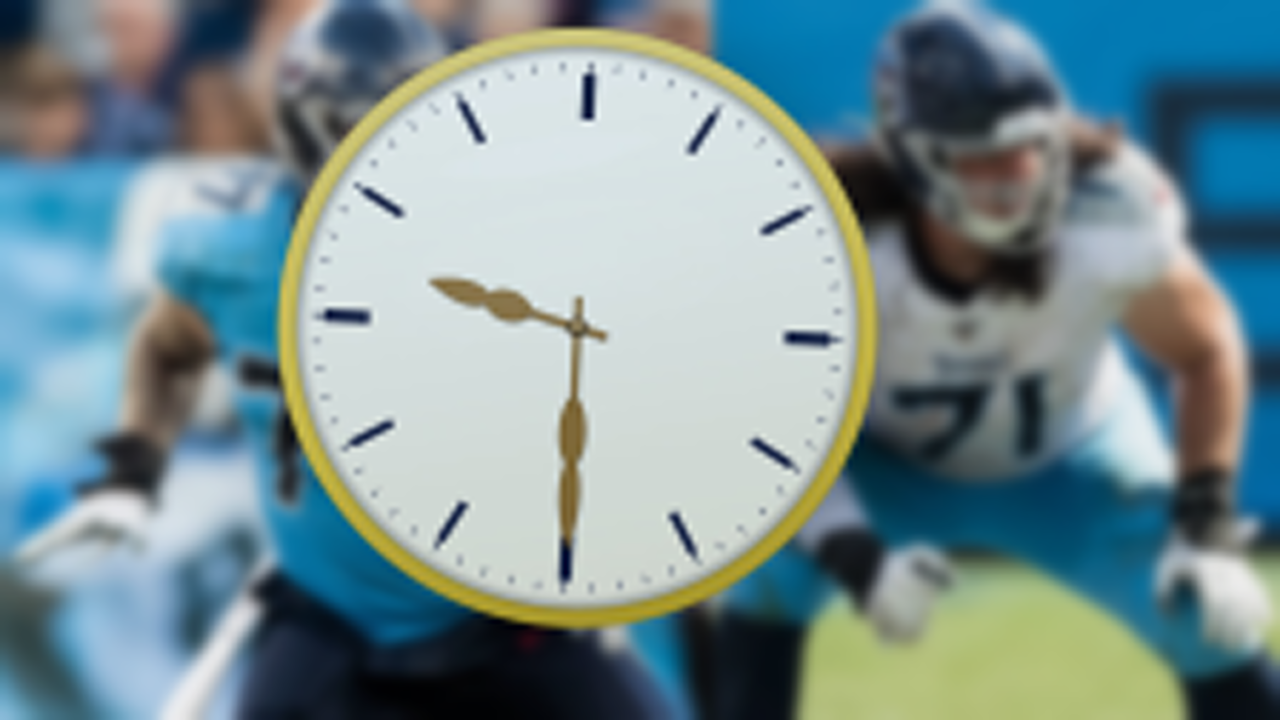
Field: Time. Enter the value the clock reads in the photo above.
9:30
